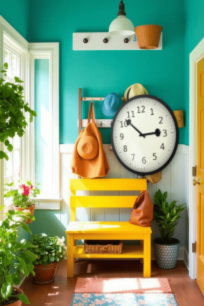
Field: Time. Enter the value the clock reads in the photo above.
2:52
